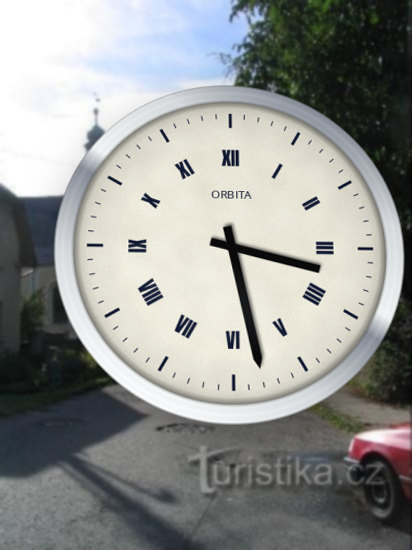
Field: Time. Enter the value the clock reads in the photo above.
3:28
